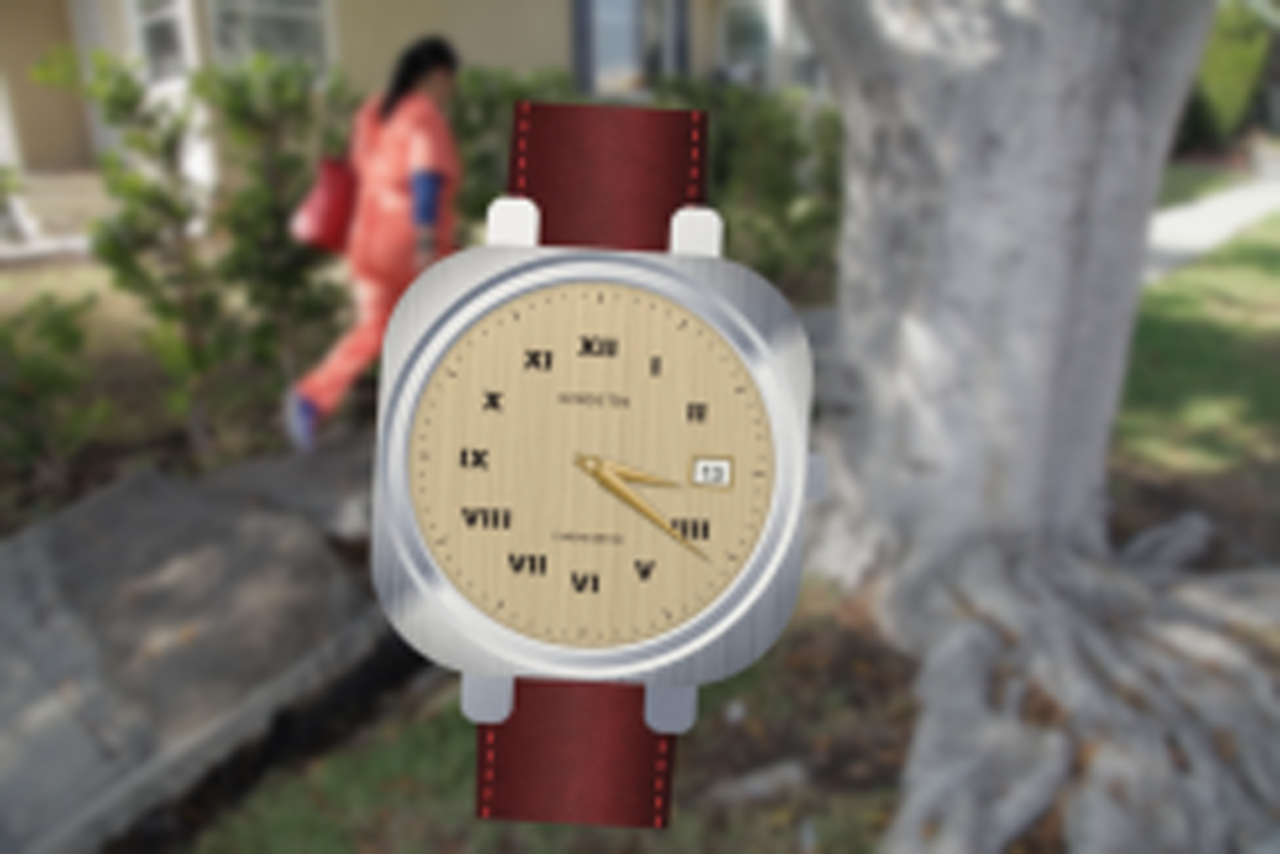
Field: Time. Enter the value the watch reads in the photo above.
3:21
